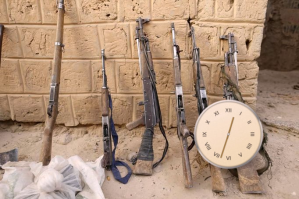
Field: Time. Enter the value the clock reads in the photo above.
12:33
